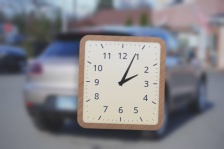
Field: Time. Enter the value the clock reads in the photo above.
2:04
